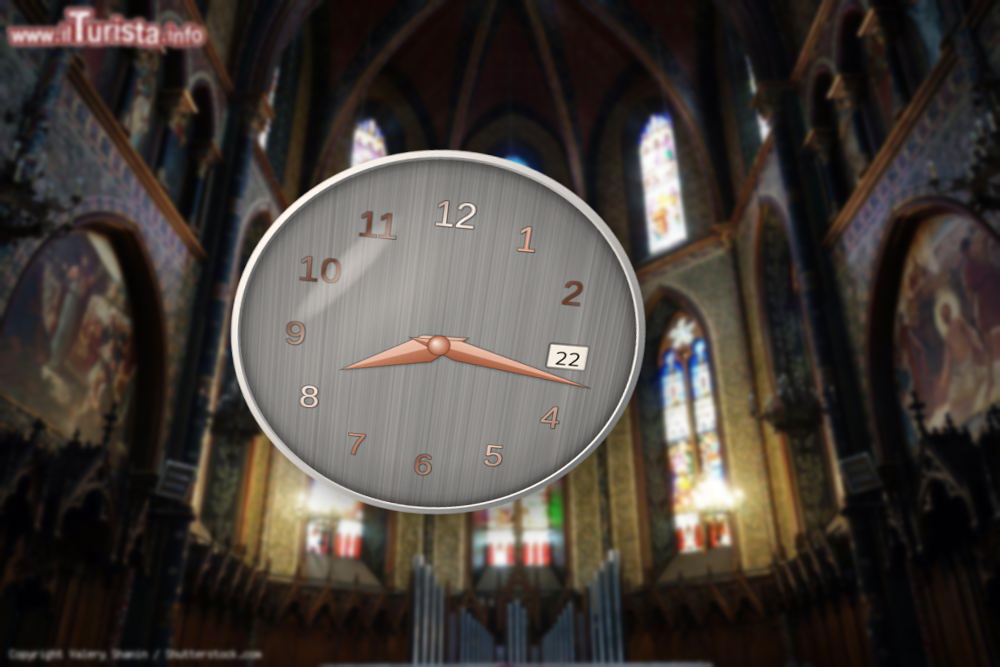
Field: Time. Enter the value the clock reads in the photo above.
8:17
